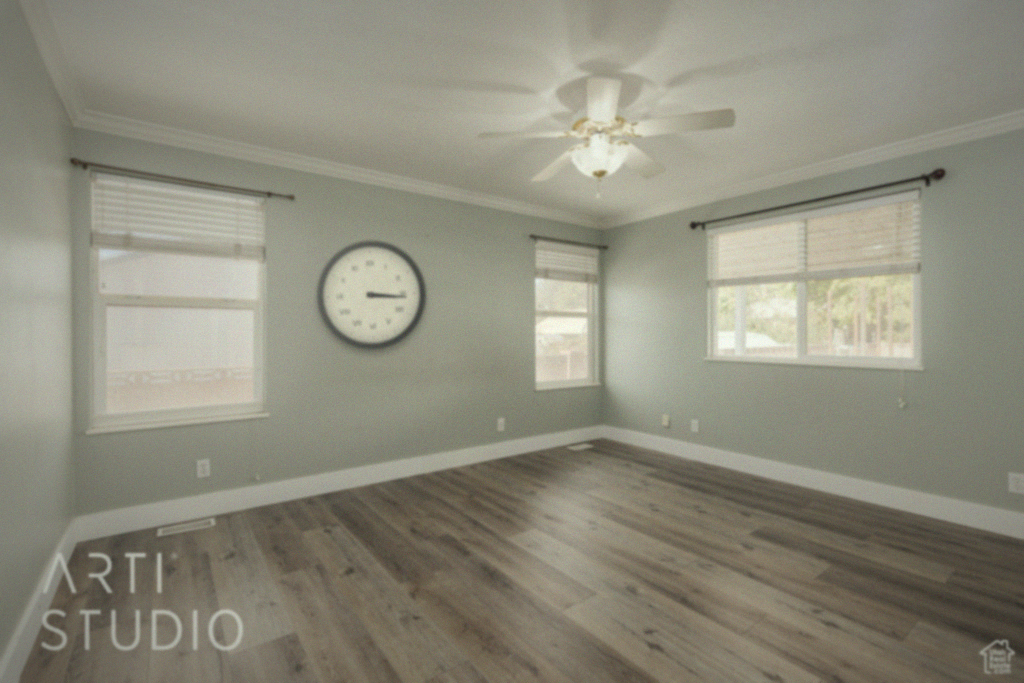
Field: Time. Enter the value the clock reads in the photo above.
3:16
